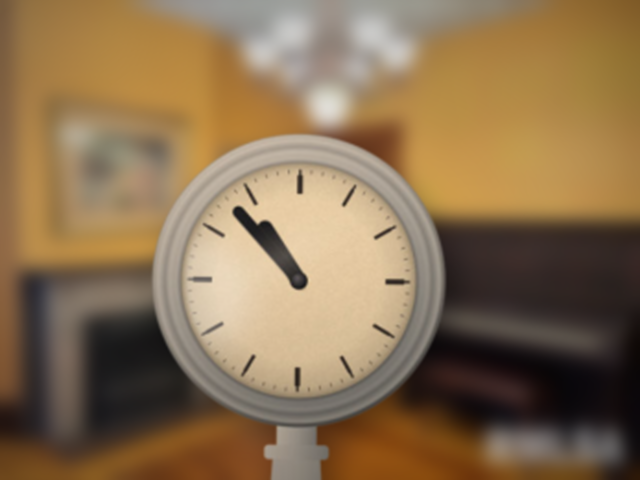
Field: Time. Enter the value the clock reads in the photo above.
10:53
